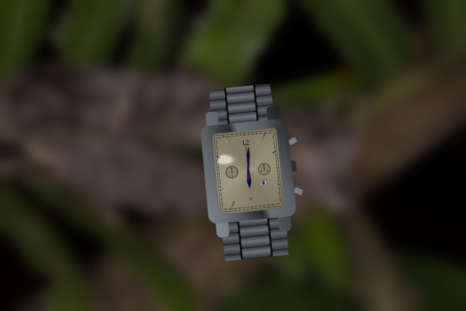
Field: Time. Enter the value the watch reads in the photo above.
6:01
